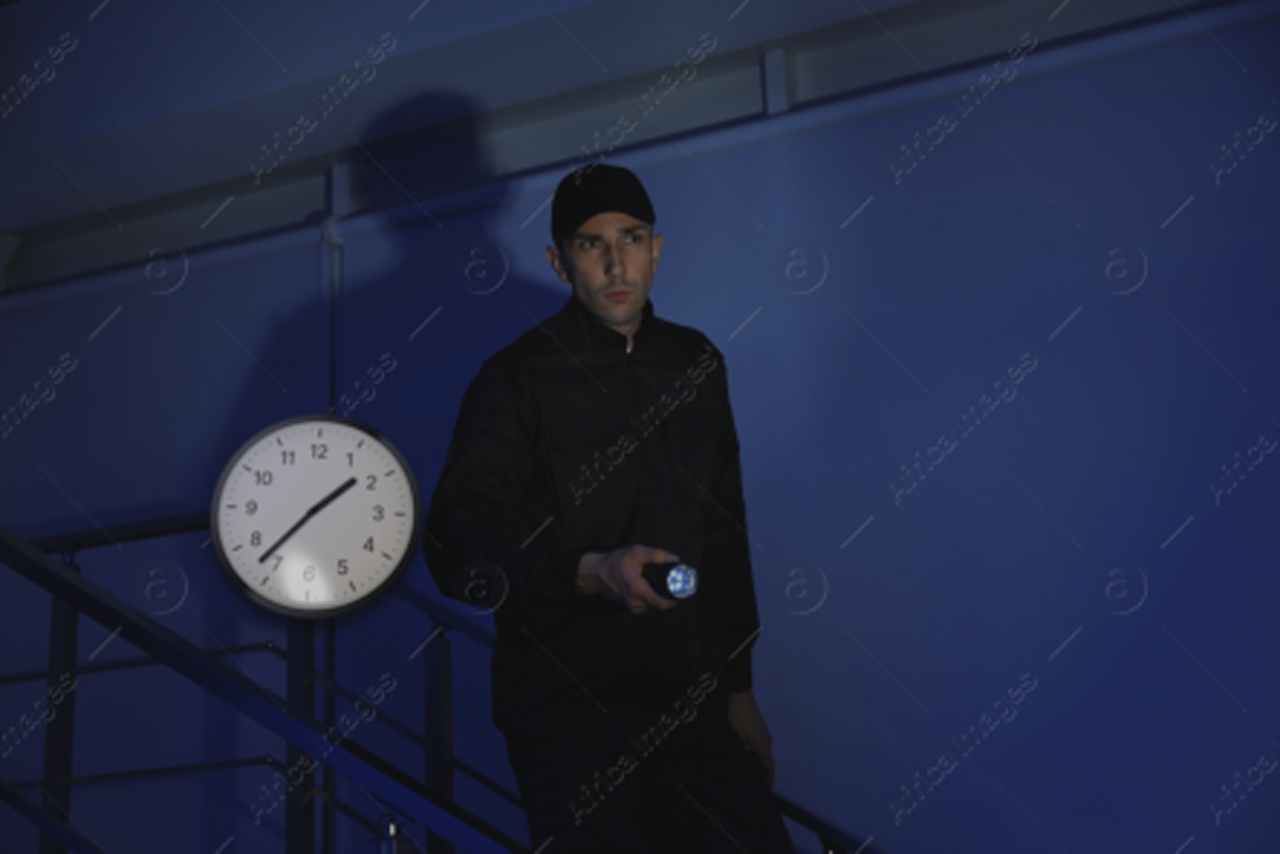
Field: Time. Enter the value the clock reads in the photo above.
1:37
